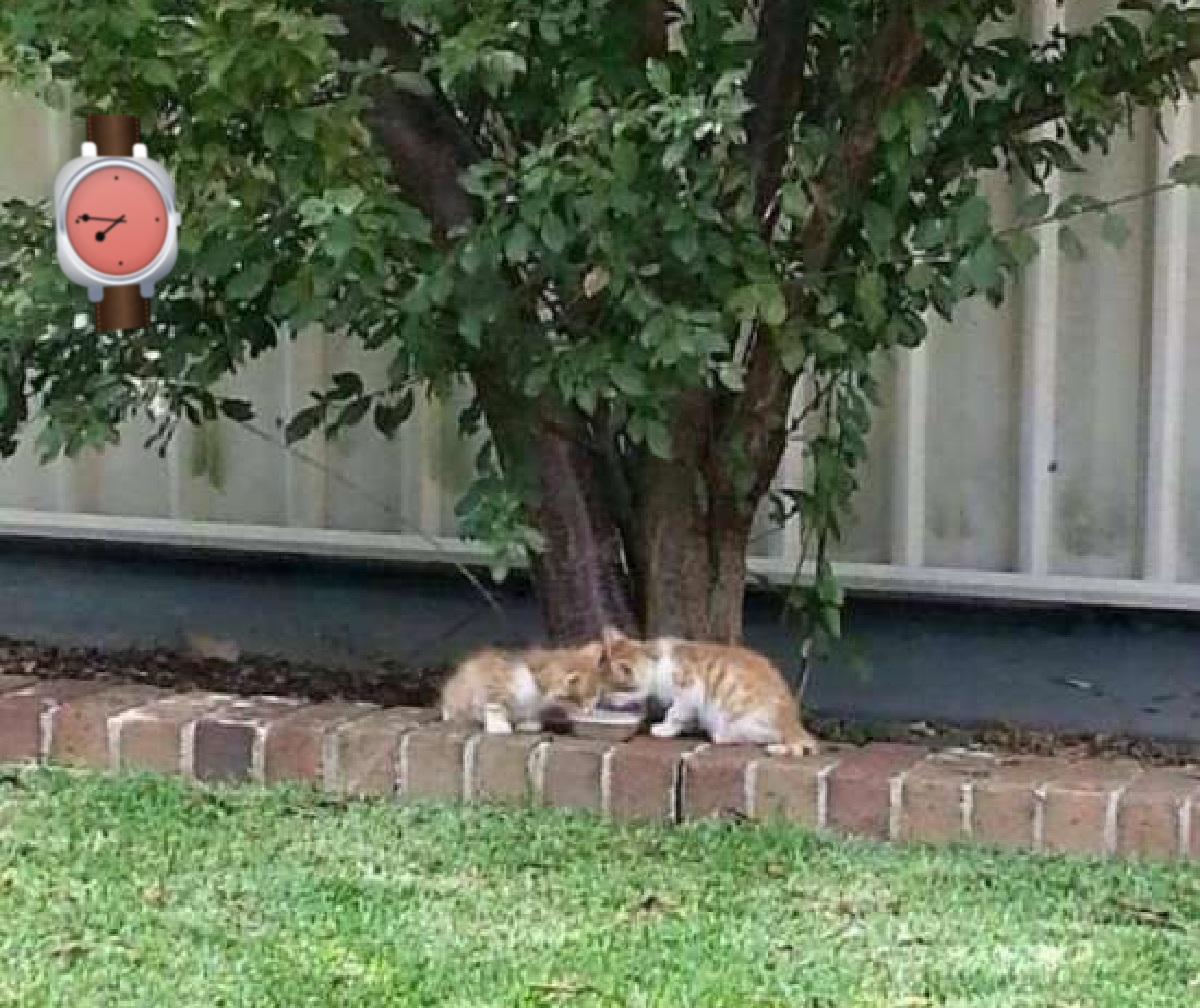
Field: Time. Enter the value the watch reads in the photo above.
7:46
